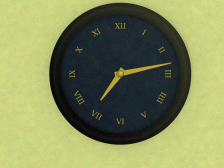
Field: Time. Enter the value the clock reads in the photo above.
7:13
